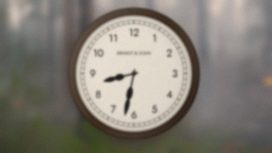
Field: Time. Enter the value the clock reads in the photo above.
8:32
